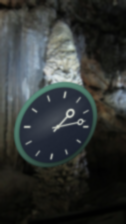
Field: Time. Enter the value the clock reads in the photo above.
1:13
